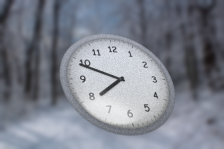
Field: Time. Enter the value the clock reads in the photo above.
7:49
